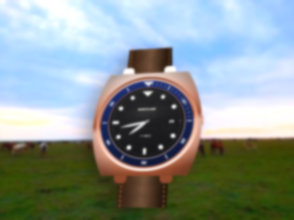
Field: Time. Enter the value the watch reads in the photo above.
7:43
